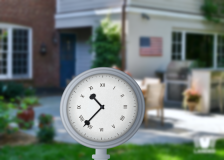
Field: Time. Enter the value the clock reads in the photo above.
10:37
